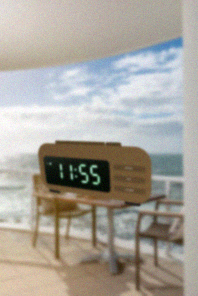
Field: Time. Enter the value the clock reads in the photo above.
11:55
